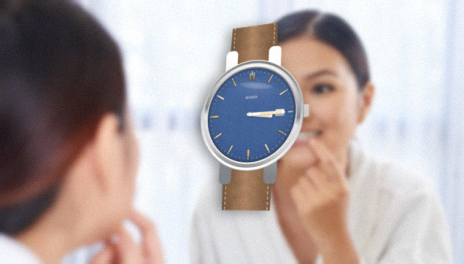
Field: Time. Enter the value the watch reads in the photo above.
3:15
